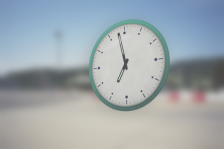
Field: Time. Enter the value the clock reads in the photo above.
6:58
